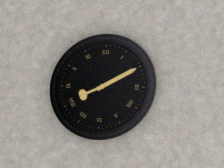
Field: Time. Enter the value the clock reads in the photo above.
8:10
